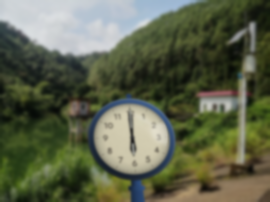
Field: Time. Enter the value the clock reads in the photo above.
6:00
